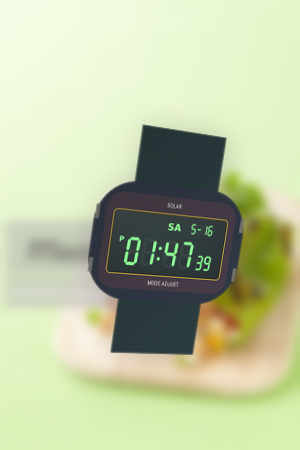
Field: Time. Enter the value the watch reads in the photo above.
1:47:39
